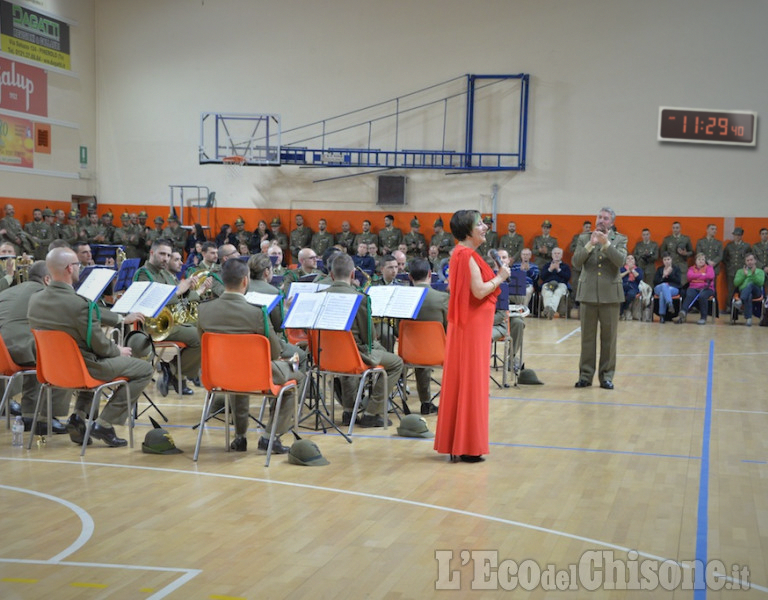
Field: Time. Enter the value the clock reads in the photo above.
11:29
